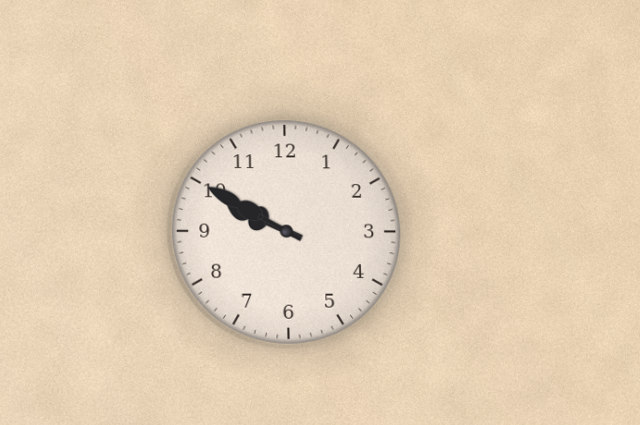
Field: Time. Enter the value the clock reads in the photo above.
9:50
